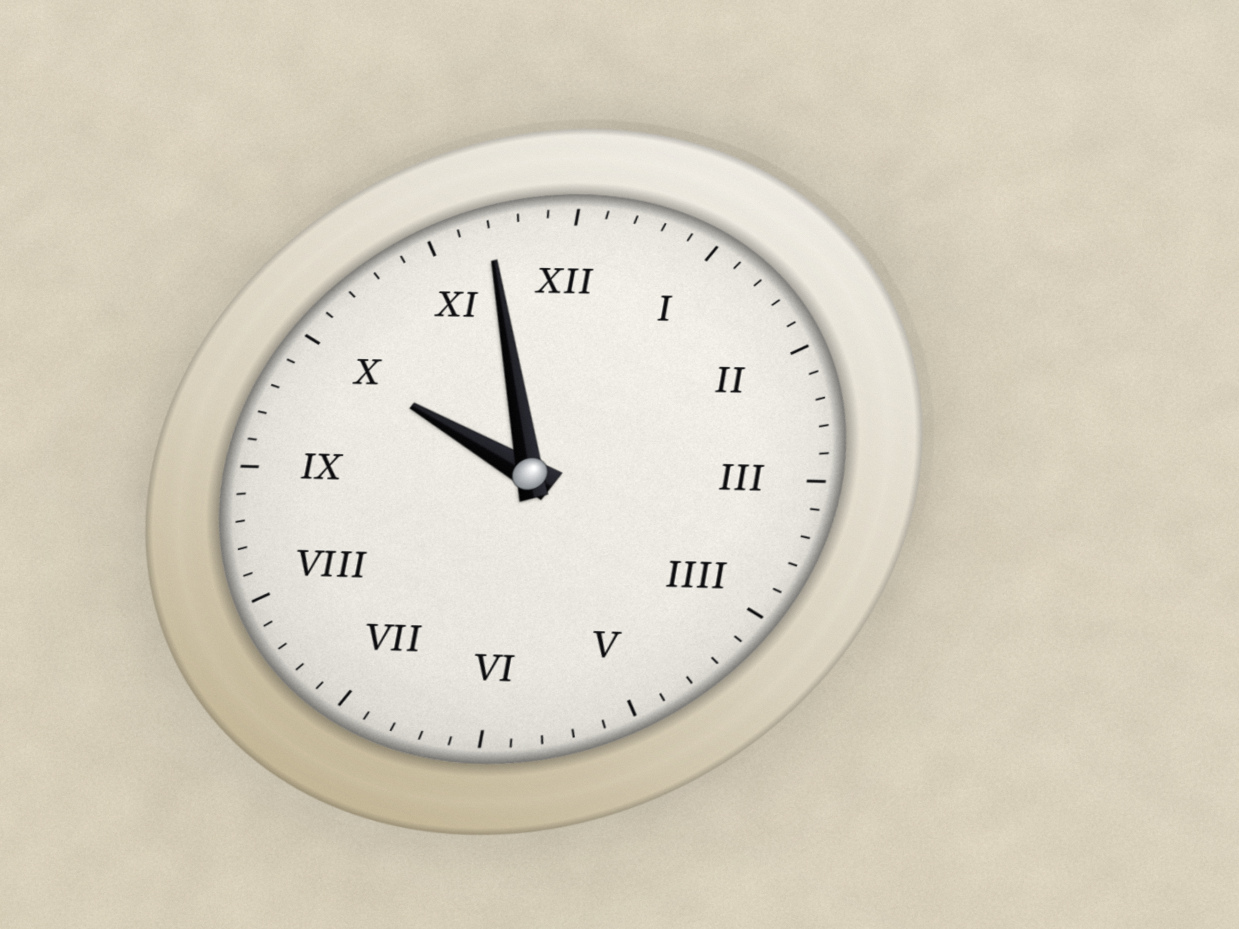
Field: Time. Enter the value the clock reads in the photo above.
9:57
